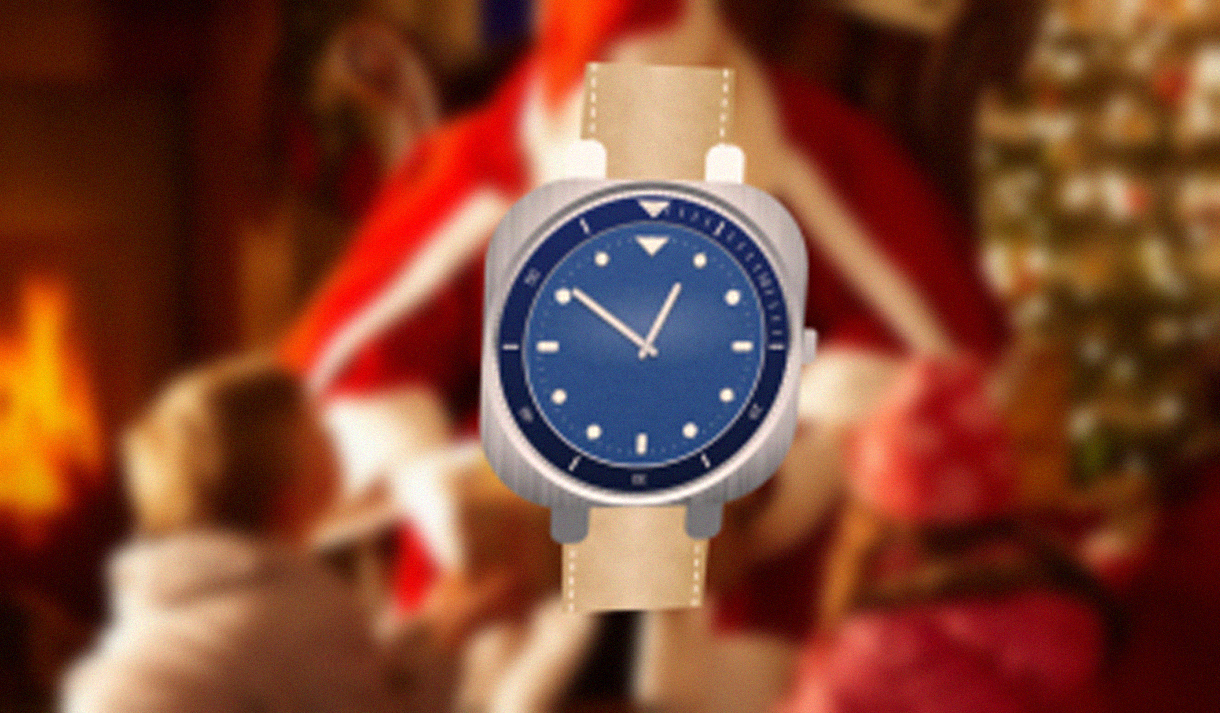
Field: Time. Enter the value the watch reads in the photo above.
12:51
